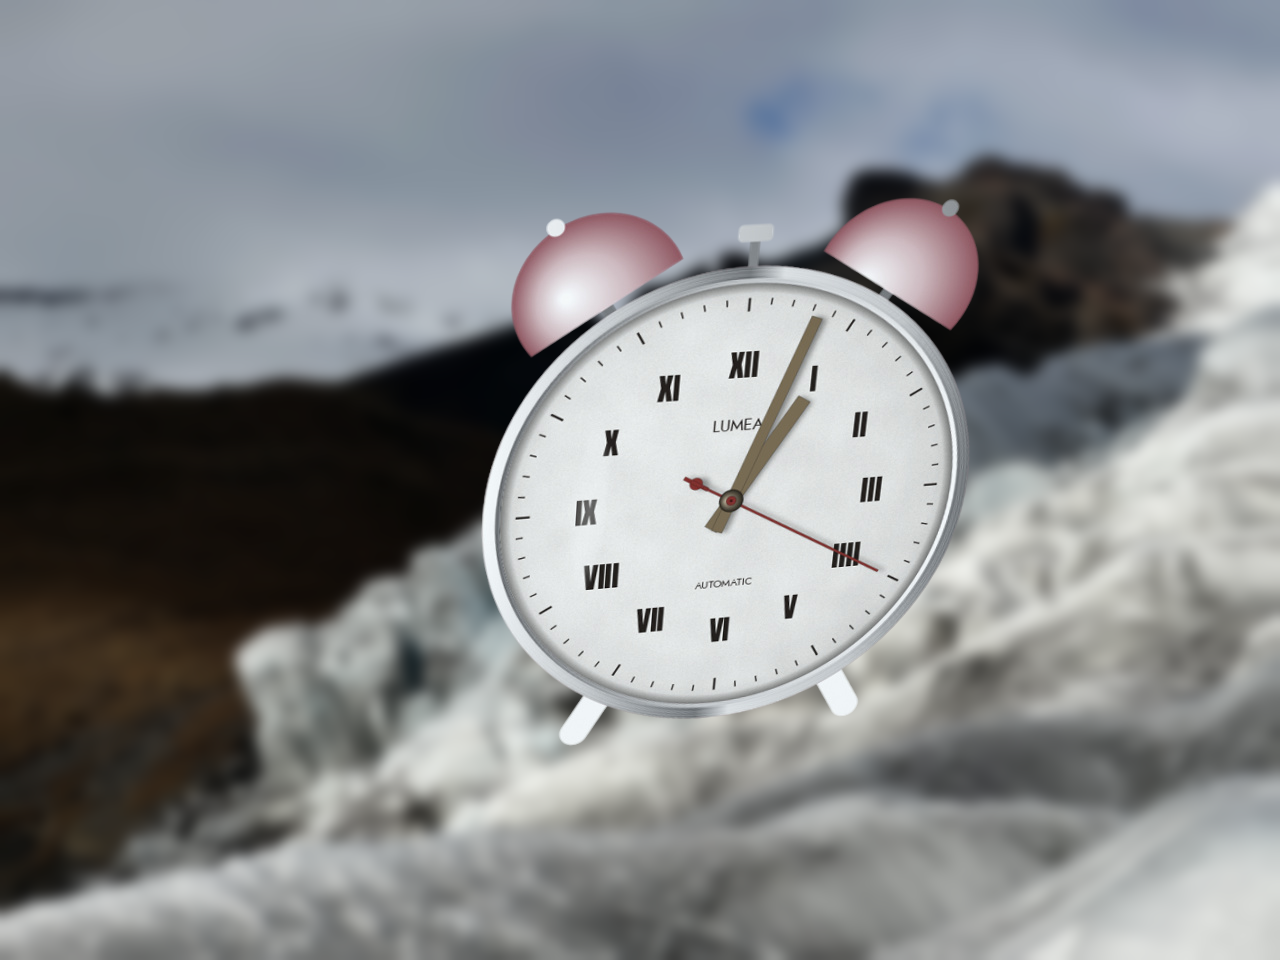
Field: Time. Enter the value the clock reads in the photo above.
1:03:20
